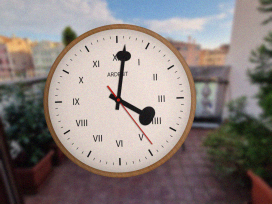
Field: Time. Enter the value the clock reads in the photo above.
4:01:24
